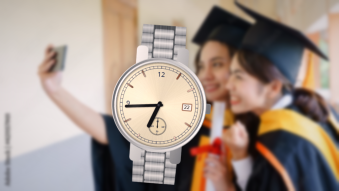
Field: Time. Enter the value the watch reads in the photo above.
6:44
